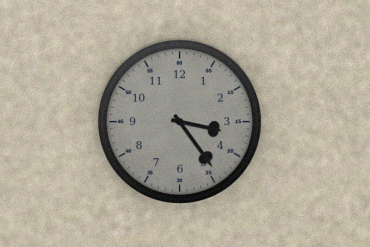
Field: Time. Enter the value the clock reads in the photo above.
3:24
